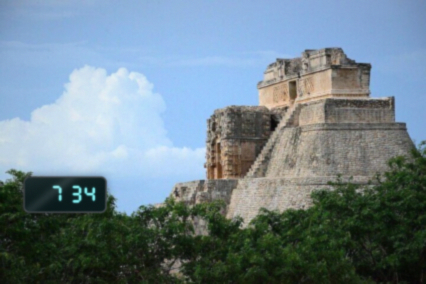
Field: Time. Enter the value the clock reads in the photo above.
7:34
